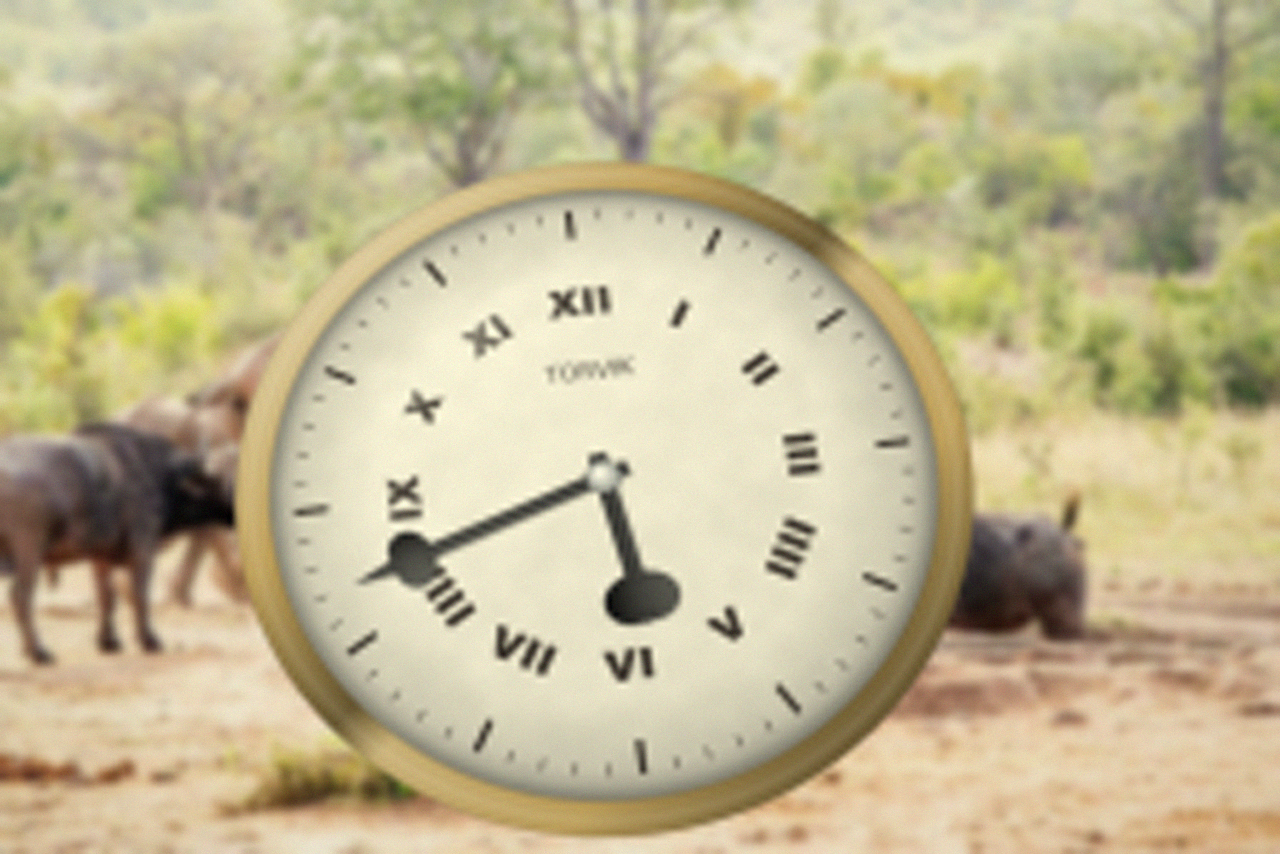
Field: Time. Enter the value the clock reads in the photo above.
5:42
